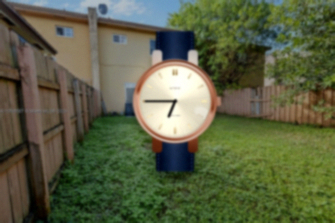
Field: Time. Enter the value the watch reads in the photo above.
6:45
